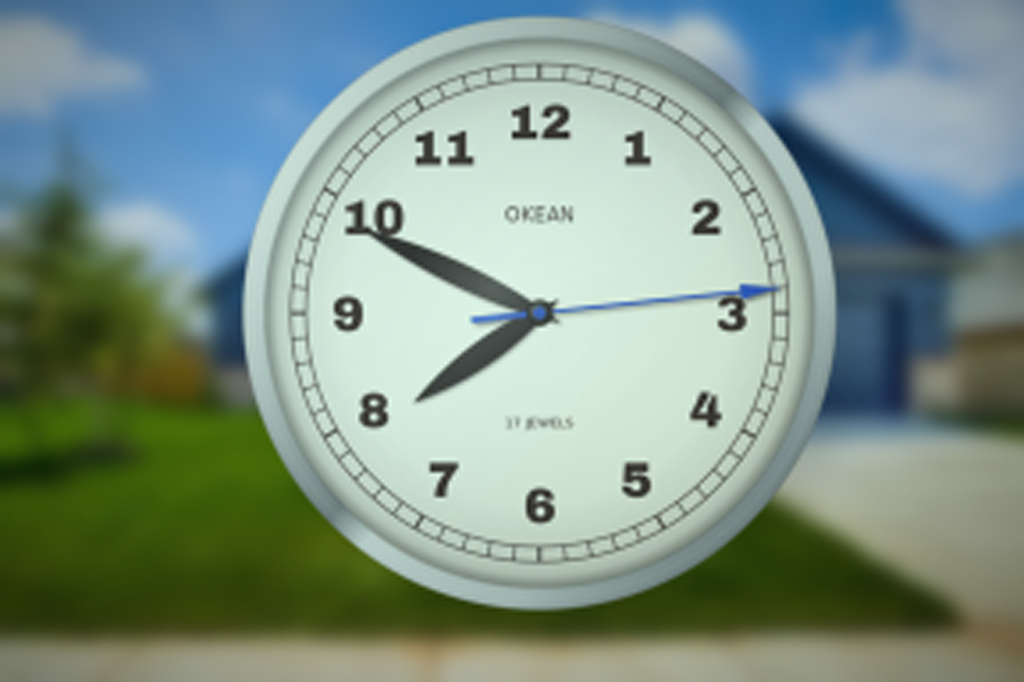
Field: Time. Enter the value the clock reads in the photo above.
7:49:14
